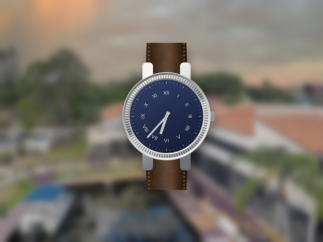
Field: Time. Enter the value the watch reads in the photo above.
6:37
